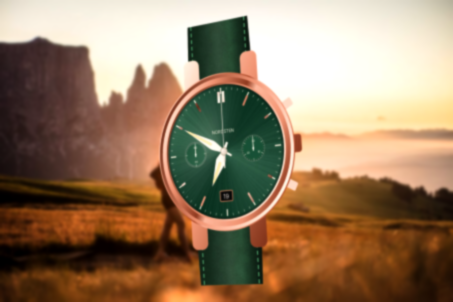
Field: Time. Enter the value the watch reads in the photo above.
6:50
